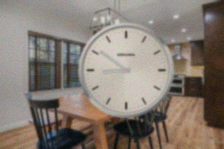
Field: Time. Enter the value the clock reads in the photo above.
8:51
